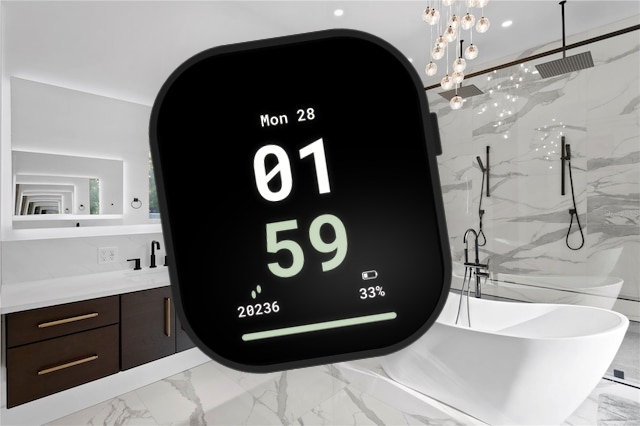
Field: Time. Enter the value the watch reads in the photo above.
1:59
